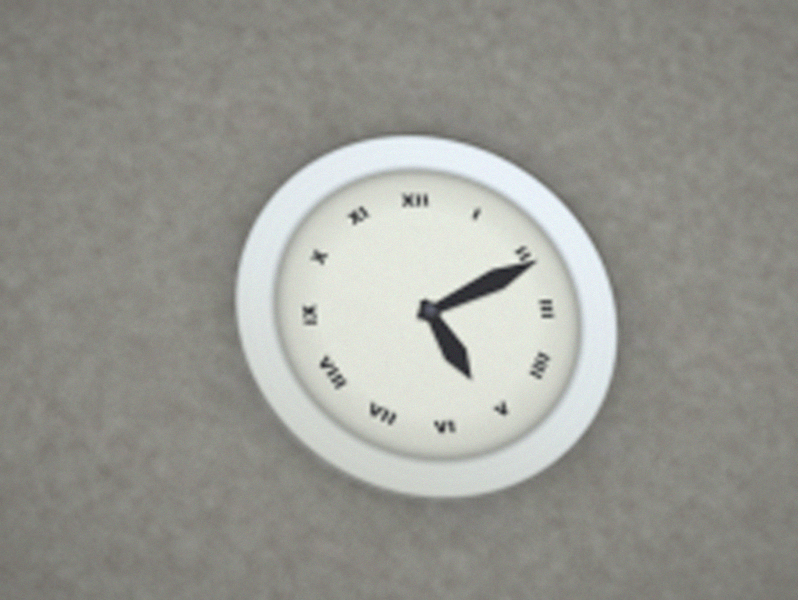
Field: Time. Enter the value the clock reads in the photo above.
5:11
